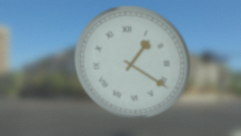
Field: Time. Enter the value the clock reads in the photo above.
1:21
